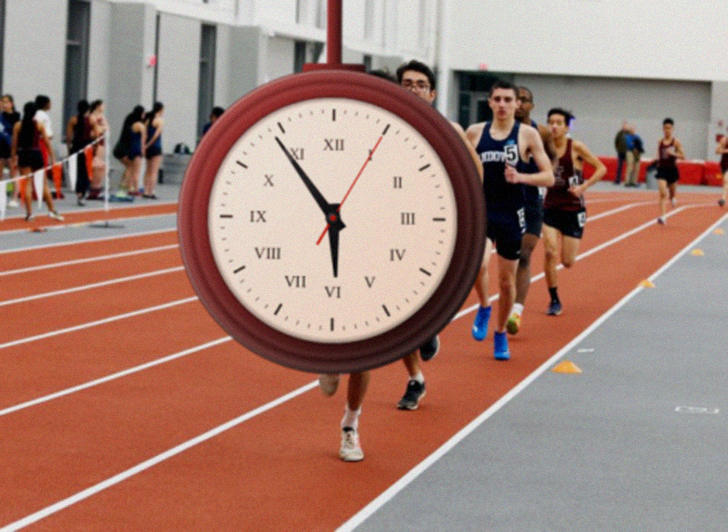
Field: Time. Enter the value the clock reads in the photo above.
5:54:05
